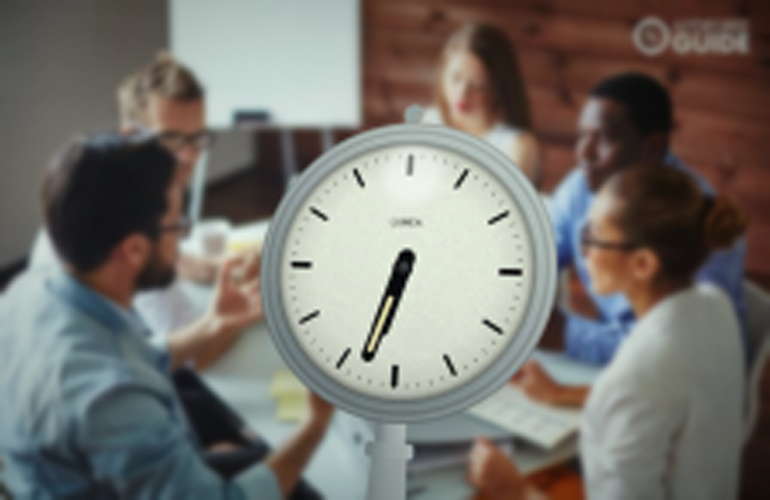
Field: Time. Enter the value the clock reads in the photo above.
6:33
